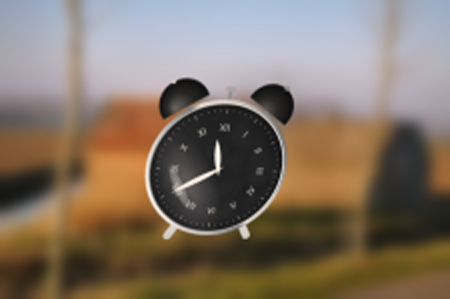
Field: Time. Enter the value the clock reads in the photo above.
11:40
